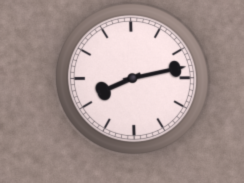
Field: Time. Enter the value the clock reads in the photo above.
8:13
